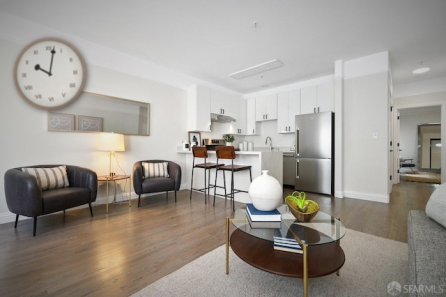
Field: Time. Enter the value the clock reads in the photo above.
10:02
